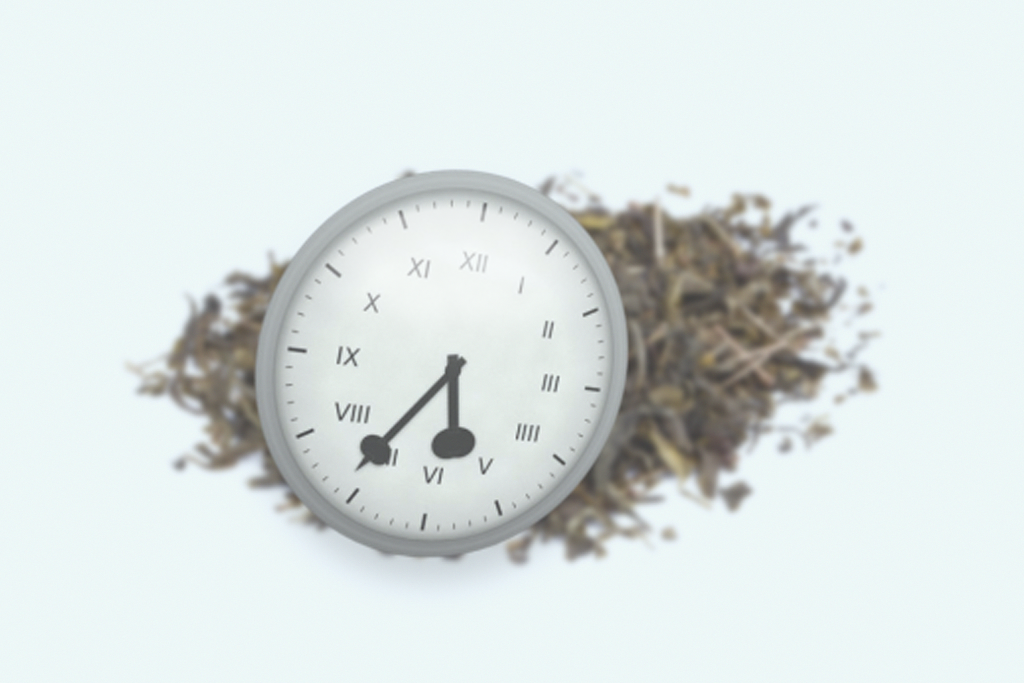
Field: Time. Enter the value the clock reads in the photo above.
5:36
